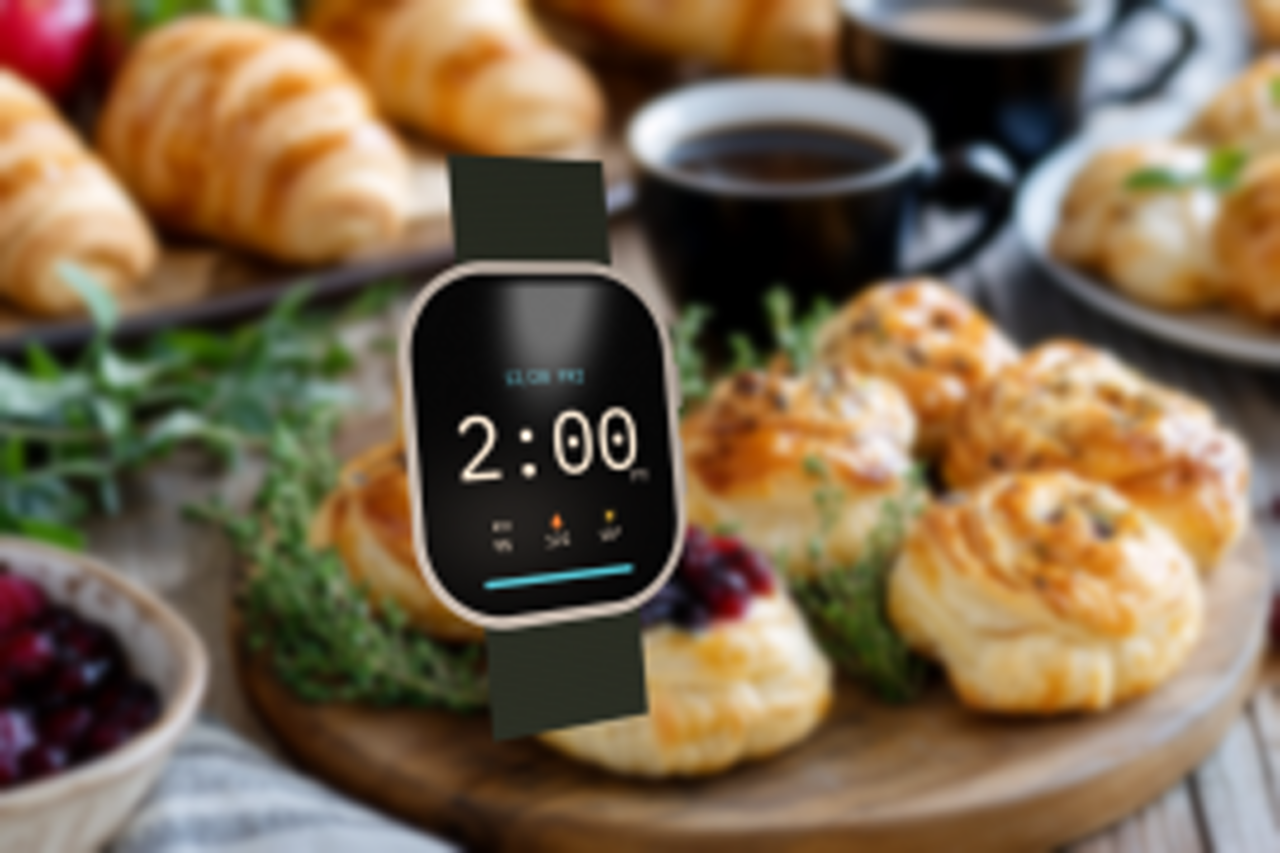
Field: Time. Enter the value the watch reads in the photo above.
2:00
